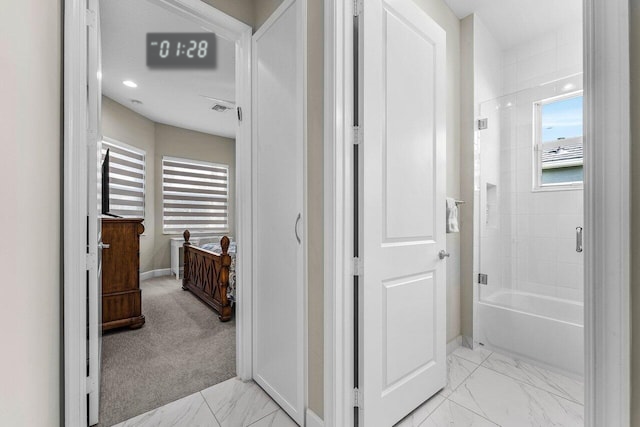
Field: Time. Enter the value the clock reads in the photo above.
1:28
